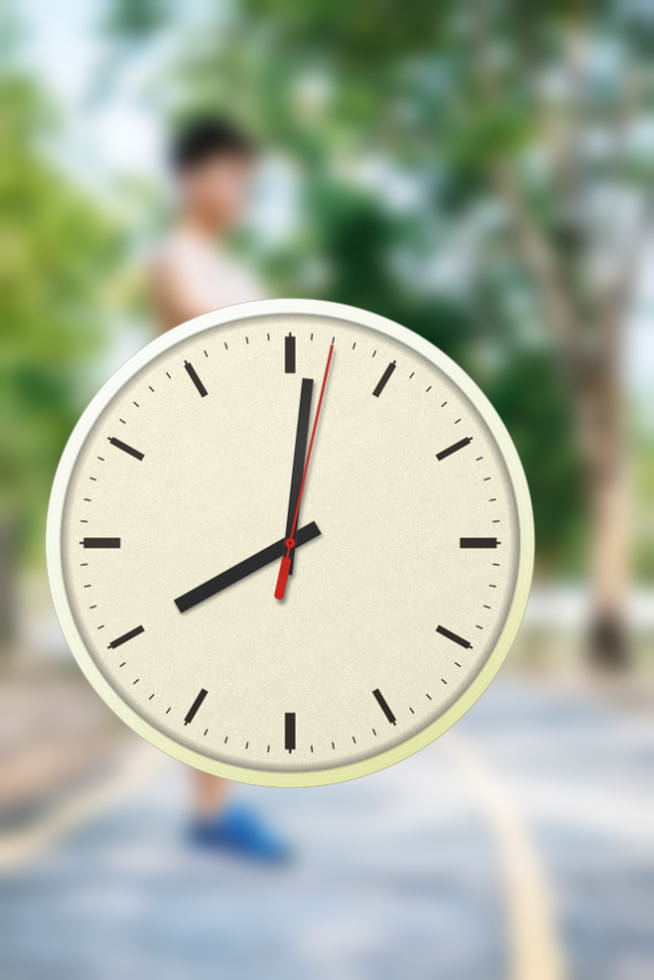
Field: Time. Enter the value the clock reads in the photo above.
8:01:02
